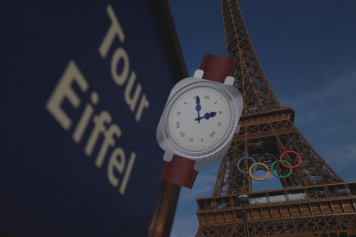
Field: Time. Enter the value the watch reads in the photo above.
1:56
